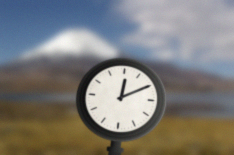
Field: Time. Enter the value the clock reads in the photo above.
12:10
